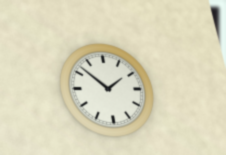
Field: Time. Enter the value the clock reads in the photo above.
1:52
